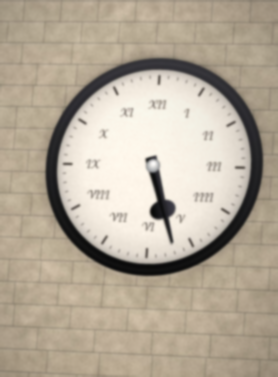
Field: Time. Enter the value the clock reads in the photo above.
5:27
